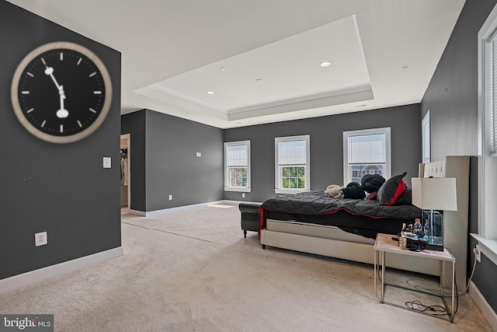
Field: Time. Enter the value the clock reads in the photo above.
5:55
